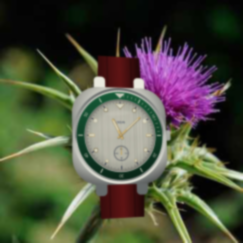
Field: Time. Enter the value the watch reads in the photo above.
11:08
